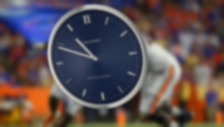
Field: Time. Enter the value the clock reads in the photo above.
10:49
